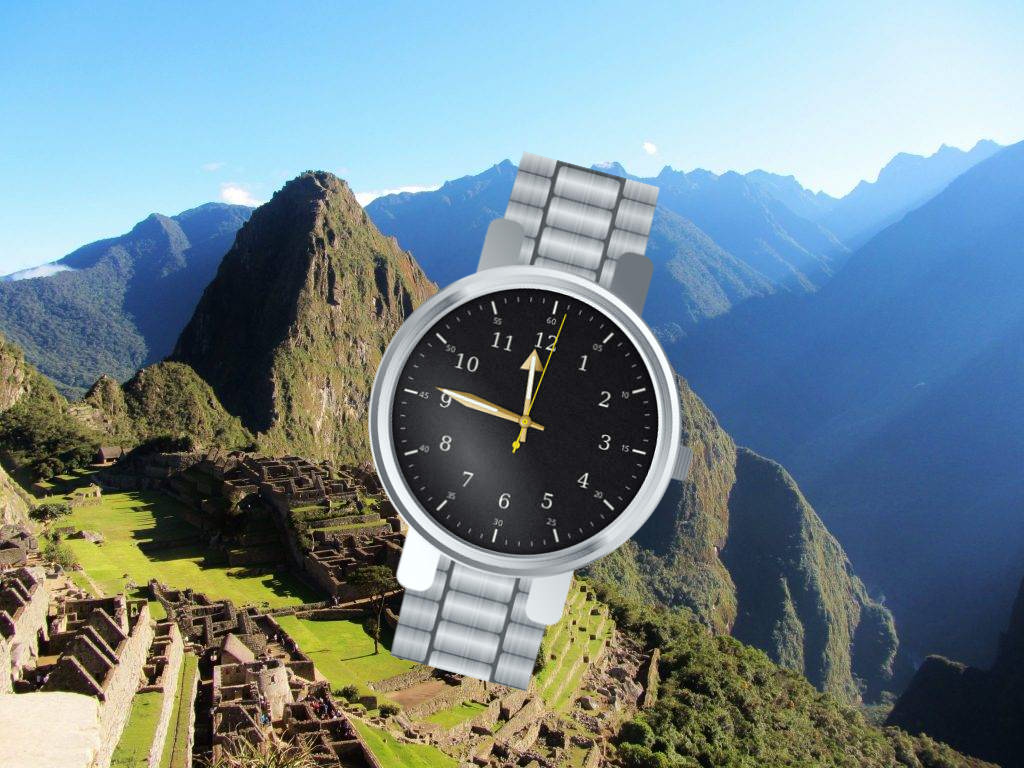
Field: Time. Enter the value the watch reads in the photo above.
11:46:01
